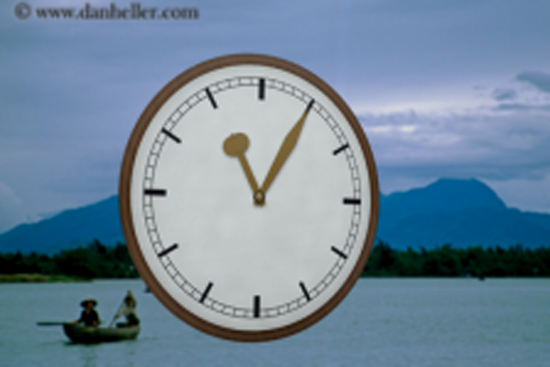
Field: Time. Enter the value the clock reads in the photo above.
11:05
